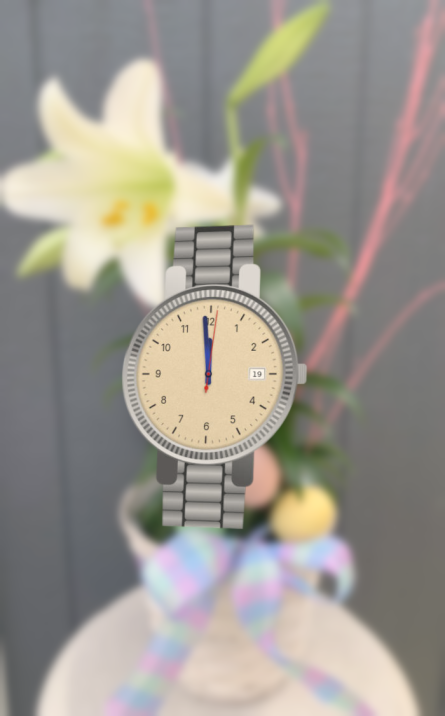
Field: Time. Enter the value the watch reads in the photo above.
11:59:01
